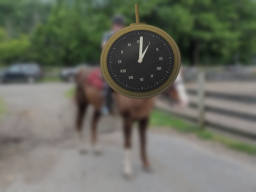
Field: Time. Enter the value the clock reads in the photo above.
1:01
